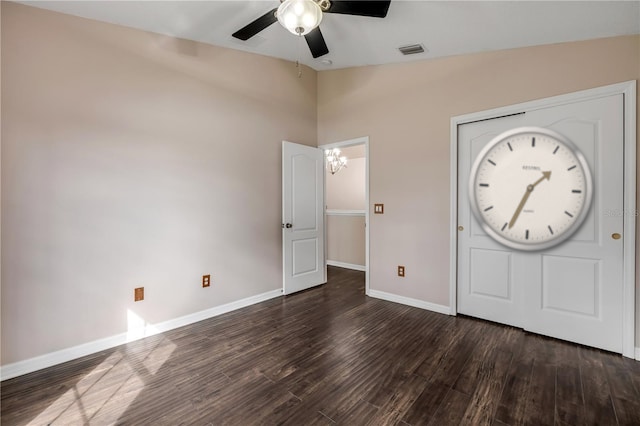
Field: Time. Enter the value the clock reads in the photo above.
1:34
